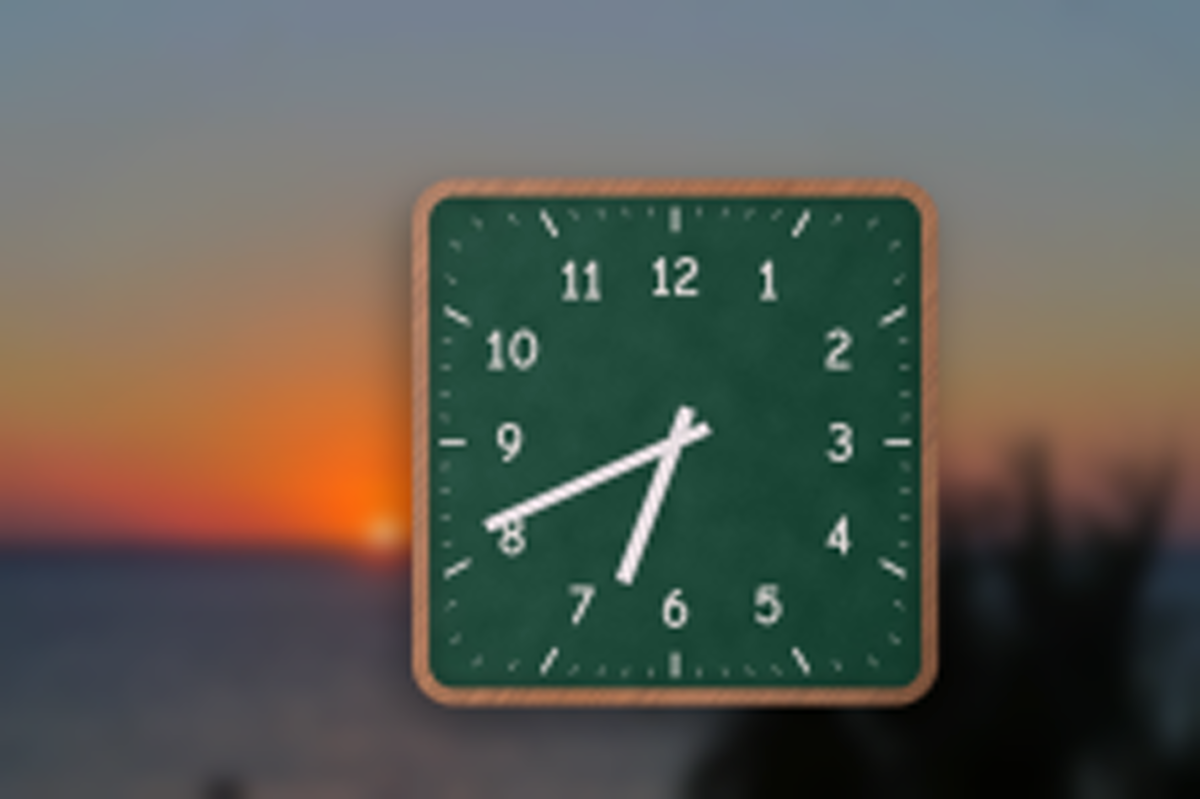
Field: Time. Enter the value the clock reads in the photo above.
6:41
